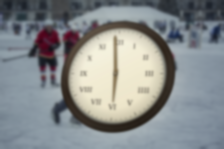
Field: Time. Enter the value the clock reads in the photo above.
5:59
